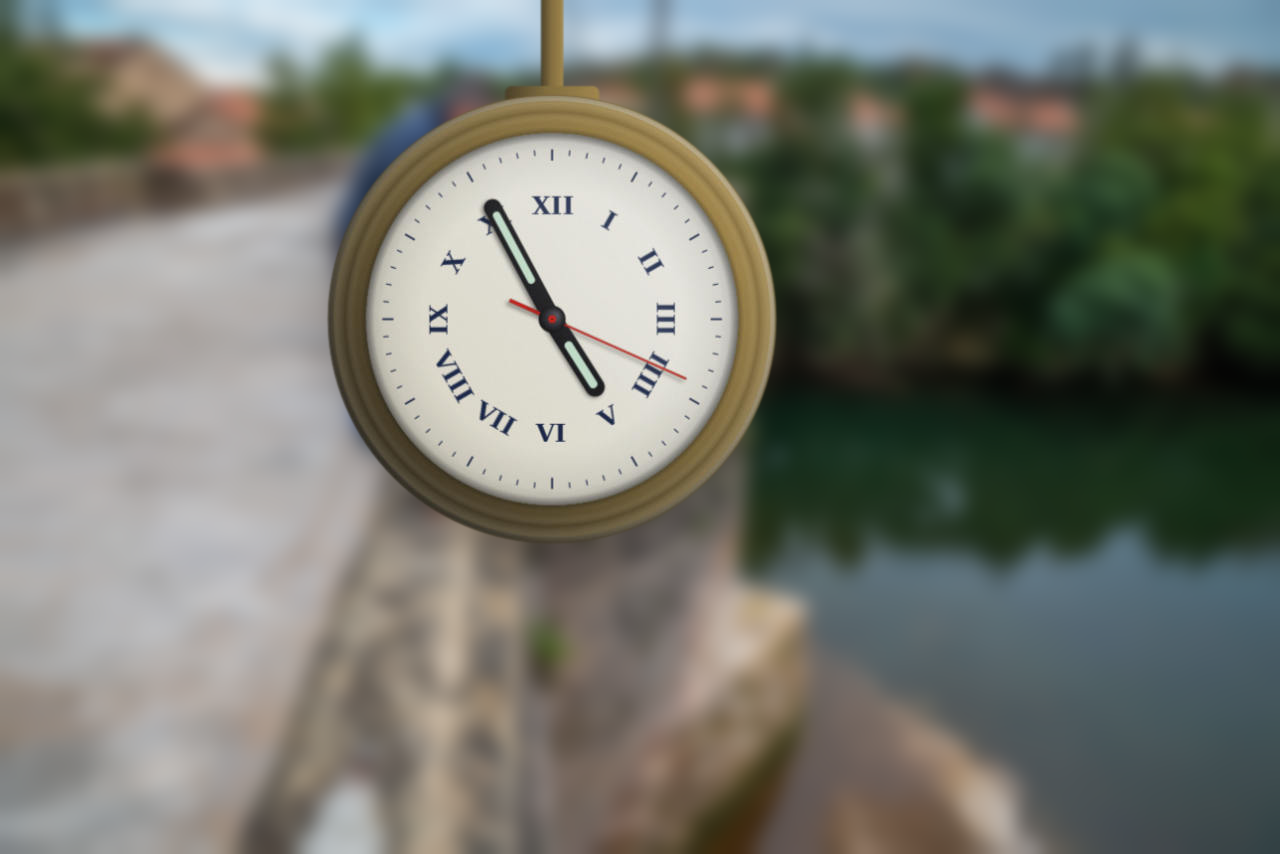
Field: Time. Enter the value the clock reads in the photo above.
4:55:19
